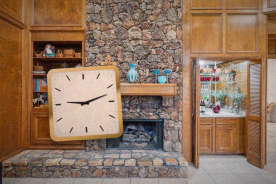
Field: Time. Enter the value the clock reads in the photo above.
9:12
